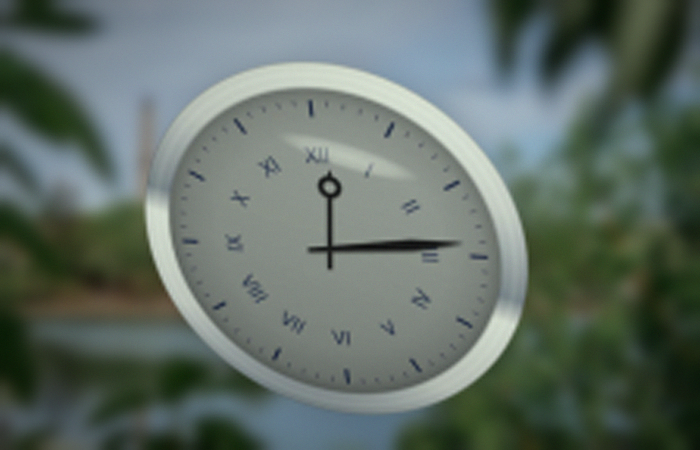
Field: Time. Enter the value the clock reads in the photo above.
12:14
